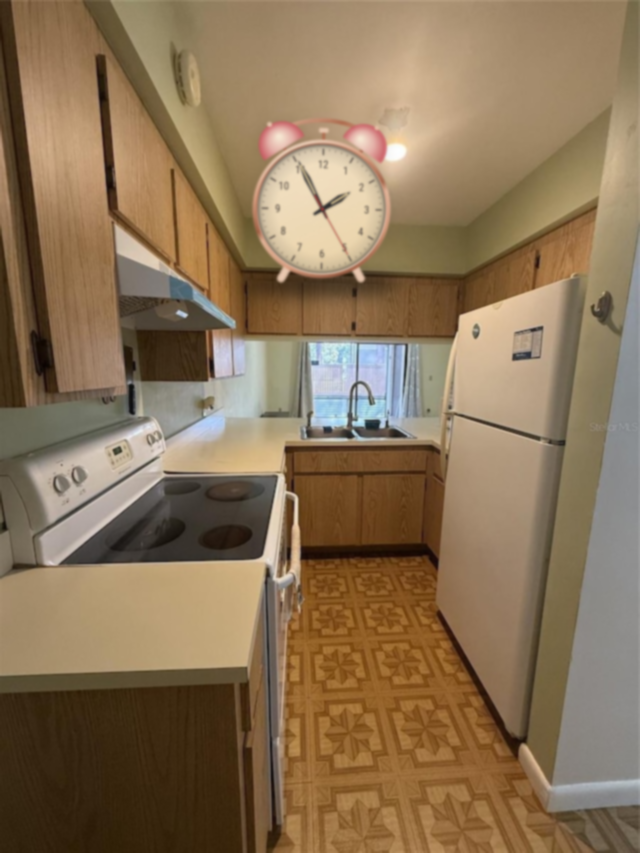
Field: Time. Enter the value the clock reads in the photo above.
1:55:25
